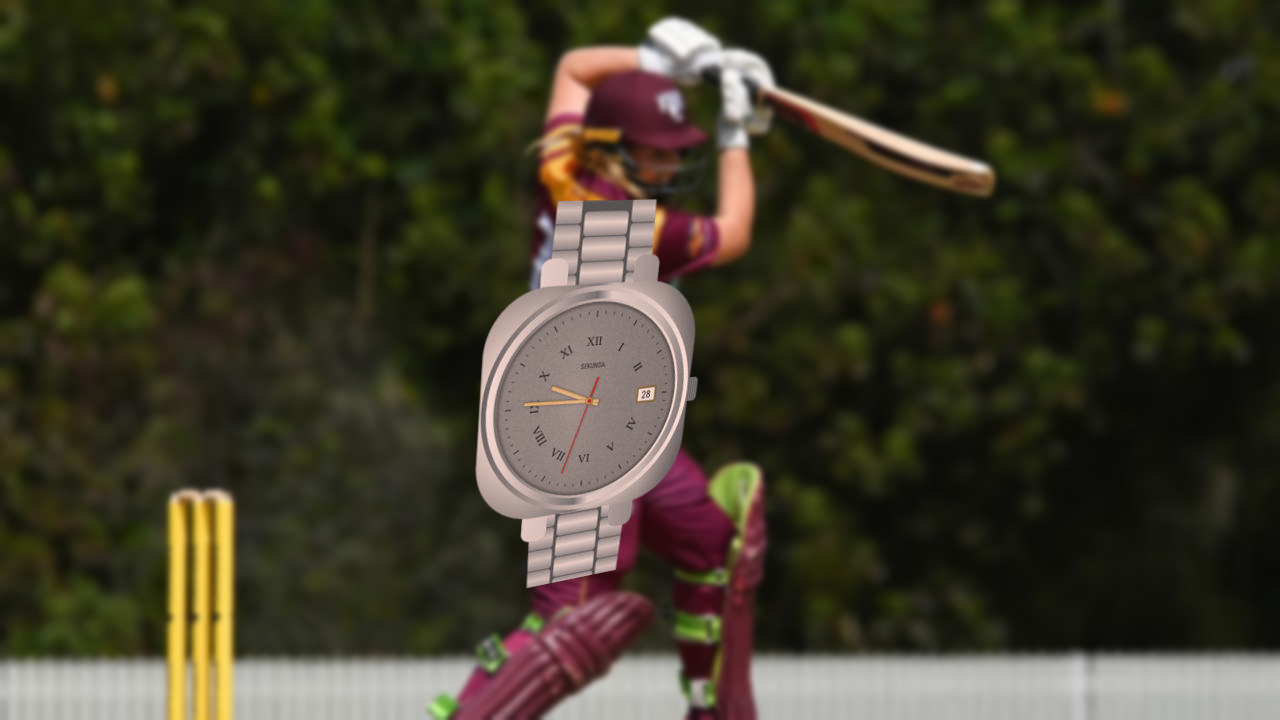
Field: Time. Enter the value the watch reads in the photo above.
9:45:33
